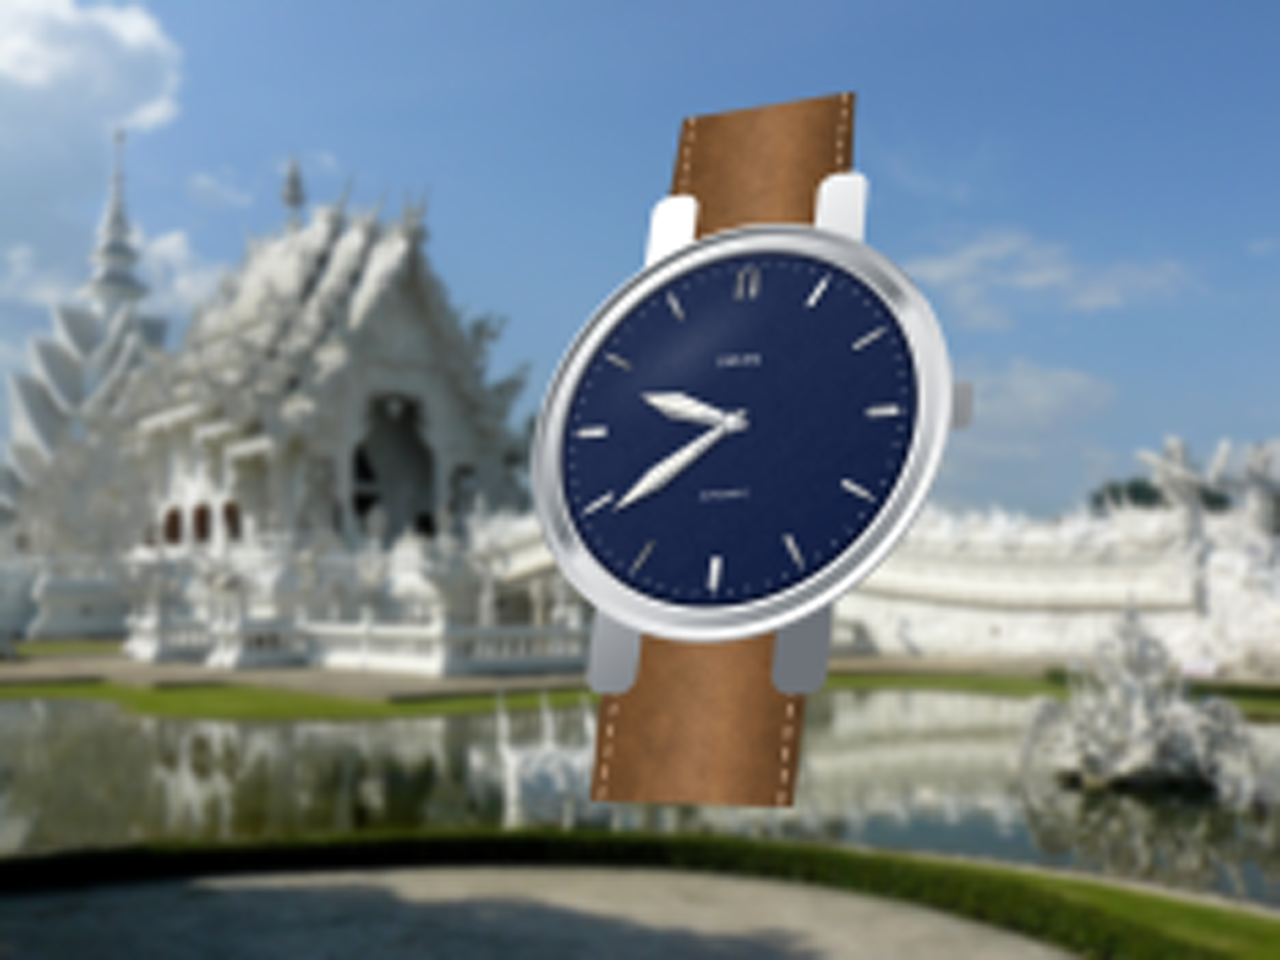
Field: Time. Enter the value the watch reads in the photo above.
9:39
